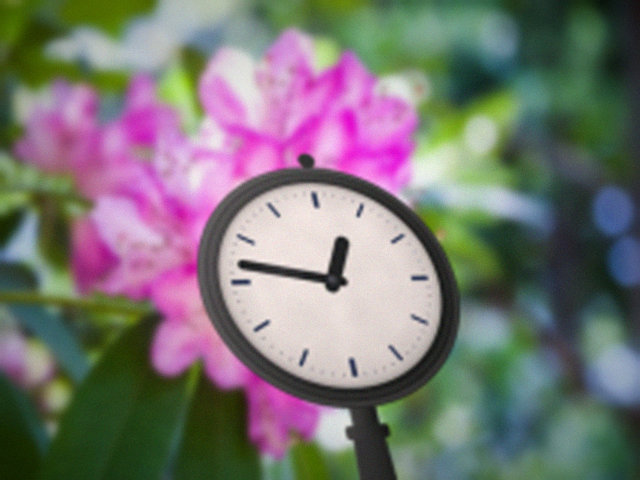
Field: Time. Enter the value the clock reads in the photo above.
12:47
